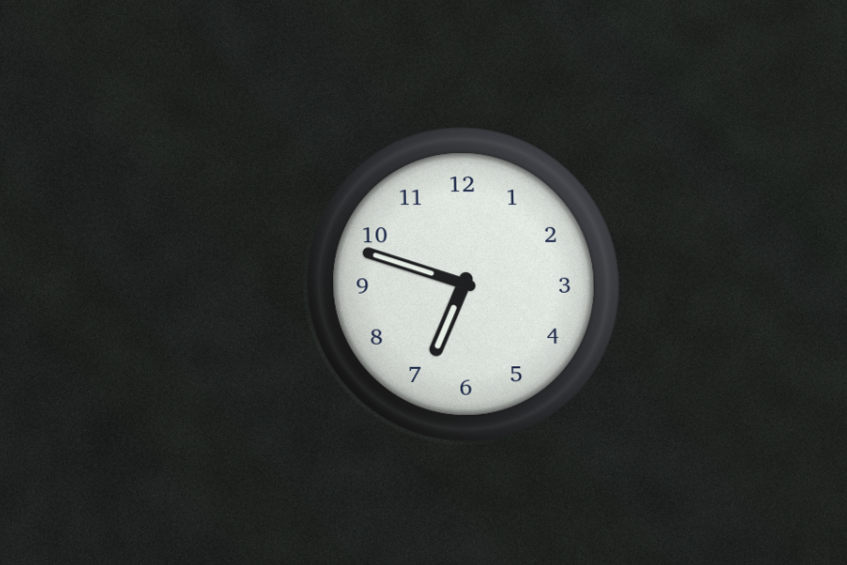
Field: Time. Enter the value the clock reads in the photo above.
6:48
